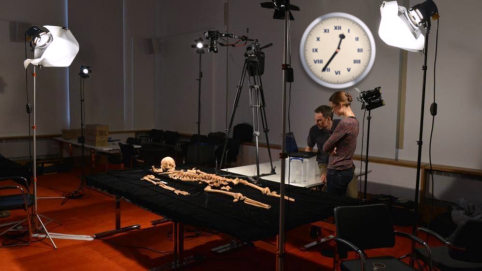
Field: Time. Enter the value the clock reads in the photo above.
12:36
